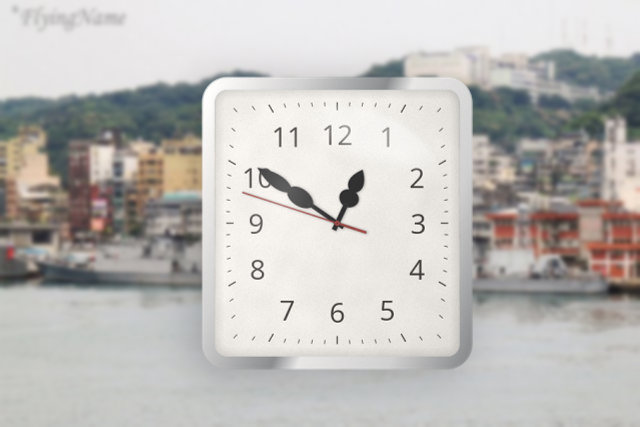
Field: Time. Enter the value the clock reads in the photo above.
12:50:48
